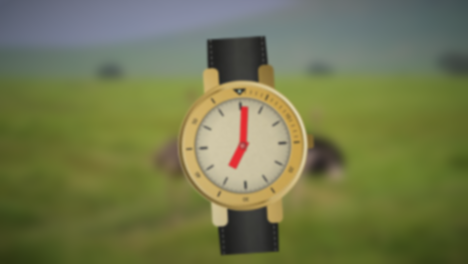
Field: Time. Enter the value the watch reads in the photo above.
7:01
